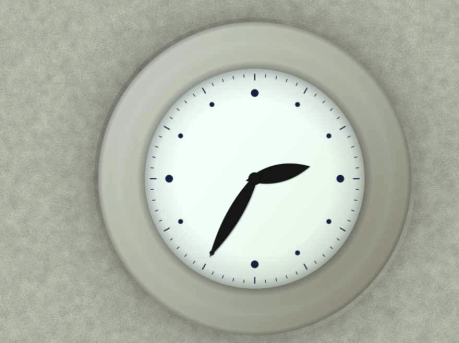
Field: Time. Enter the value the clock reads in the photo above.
2:35
